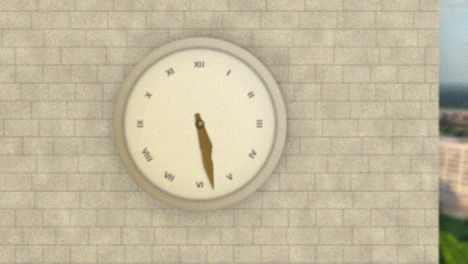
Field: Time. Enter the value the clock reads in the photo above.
5:28
